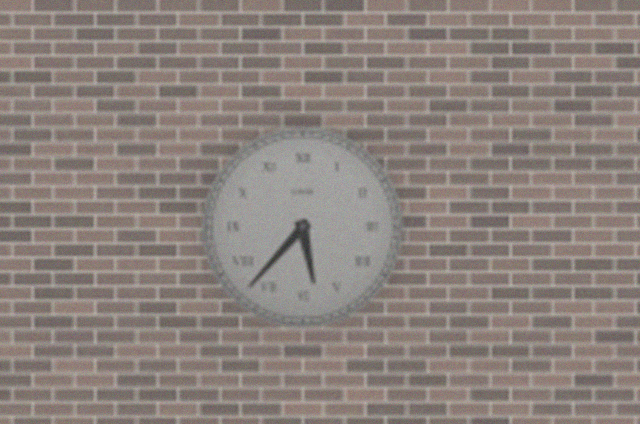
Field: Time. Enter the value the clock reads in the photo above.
5:37
